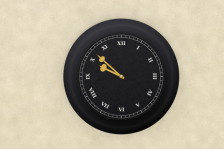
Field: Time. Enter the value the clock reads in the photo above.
9:52
